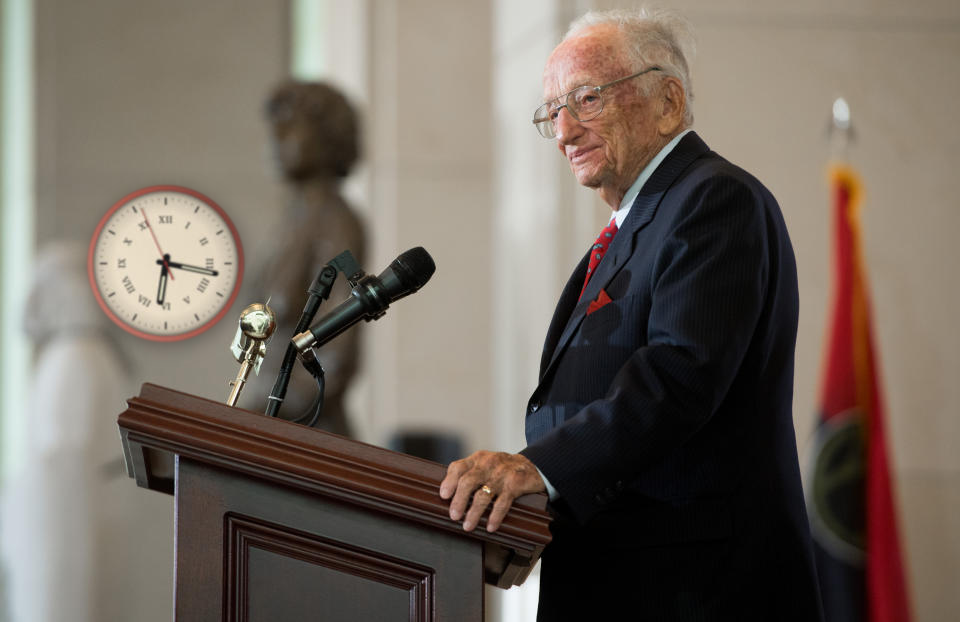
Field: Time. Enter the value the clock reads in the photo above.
6:16:56
